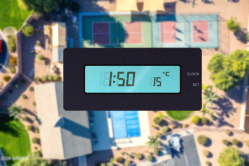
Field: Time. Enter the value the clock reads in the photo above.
1:50
